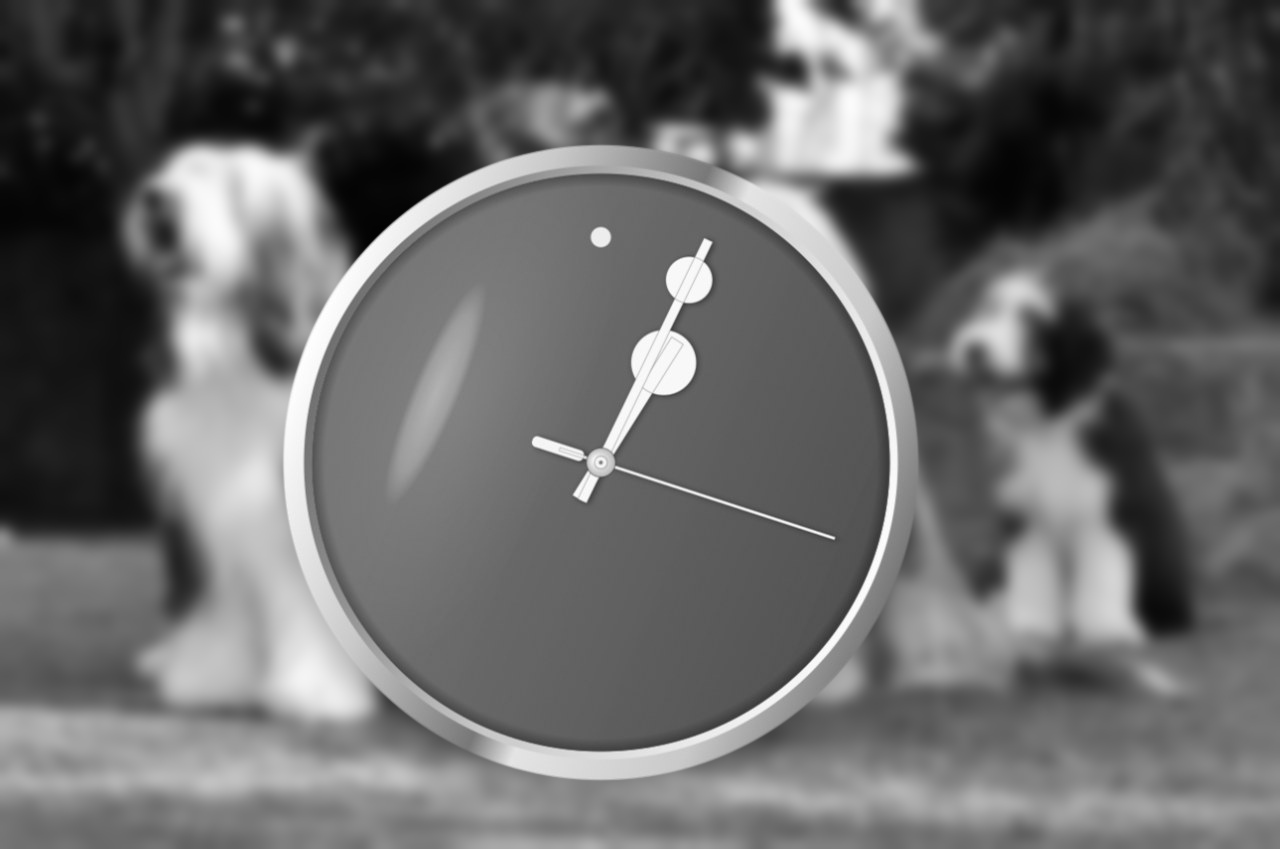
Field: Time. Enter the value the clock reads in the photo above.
1:04:18
